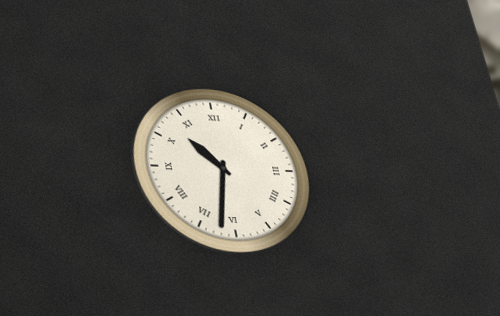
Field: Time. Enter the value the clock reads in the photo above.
10:32
